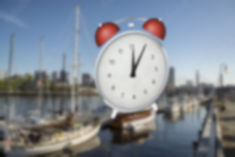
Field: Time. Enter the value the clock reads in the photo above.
12:05
